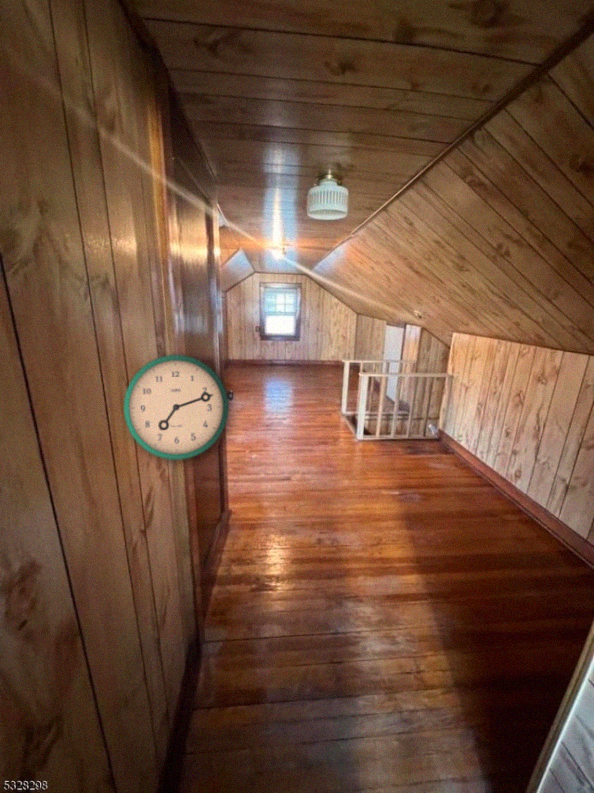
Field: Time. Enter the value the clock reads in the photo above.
7:12
